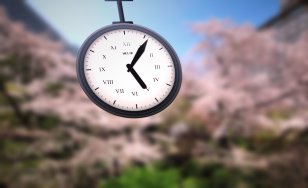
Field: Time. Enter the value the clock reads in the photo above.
5:06
